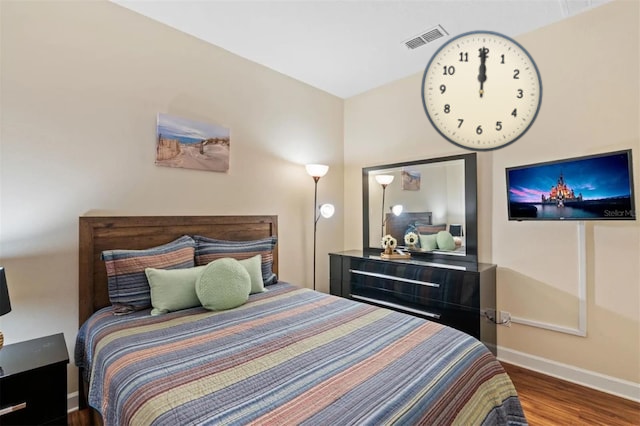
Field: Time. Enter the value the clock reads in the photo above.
12:00
